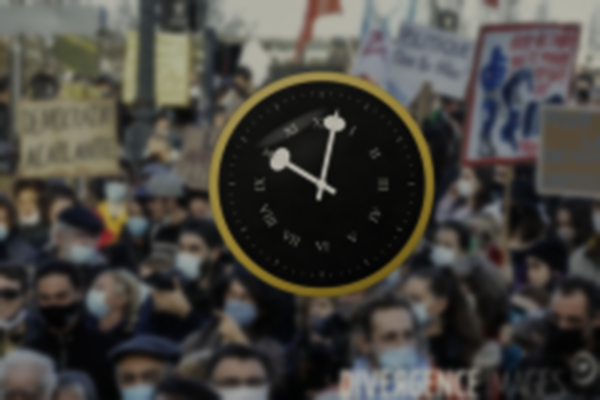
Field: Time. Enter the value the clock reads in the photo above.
10:02
